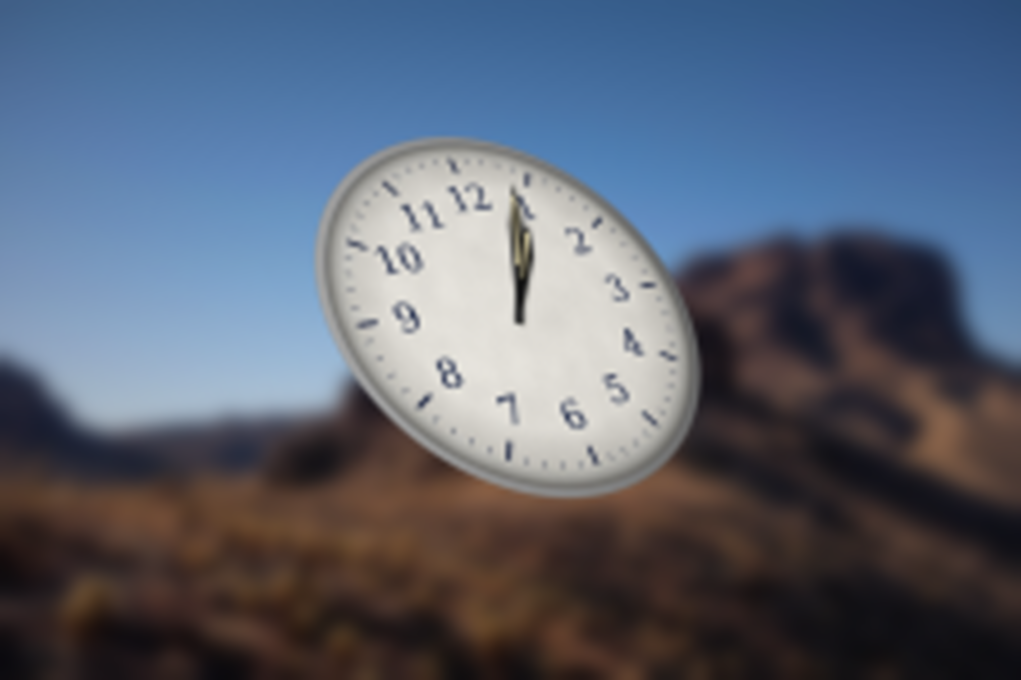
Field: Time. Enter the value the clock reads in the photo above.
1:04
